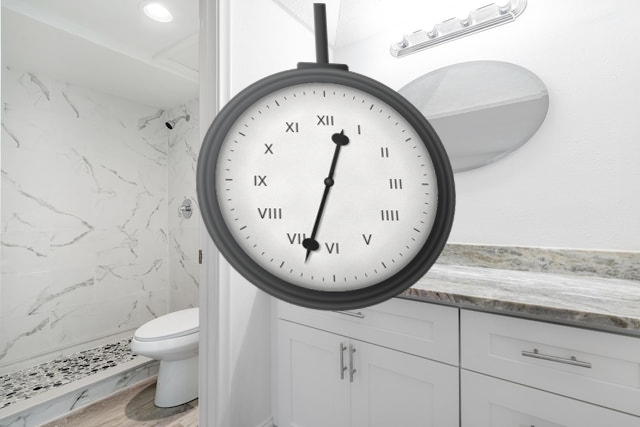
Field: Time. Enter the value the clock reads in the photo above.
12:33
